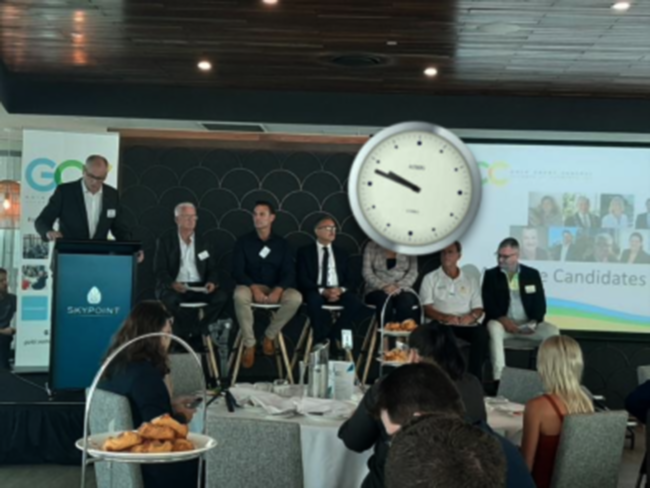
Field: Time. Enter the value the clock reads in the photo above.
9:48
